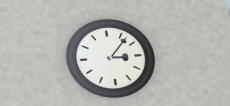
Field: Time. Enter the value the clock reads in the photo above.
3:07
